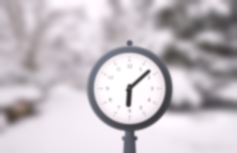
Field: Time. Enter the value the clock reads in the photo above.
6:08
